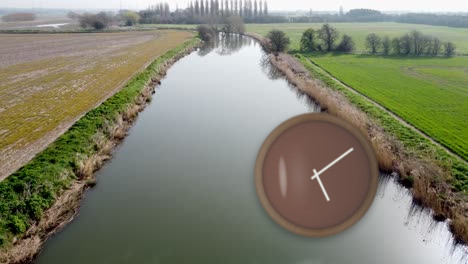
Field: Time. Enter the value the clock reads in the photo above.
5:09
